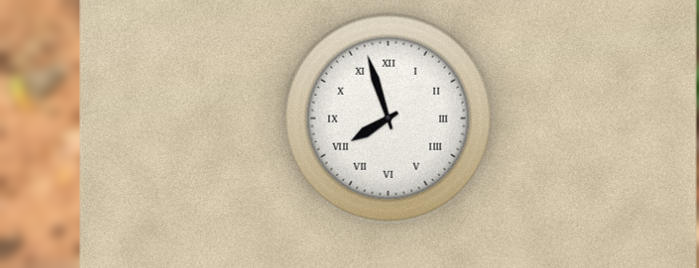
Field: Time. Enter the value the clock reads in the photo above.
7:57
